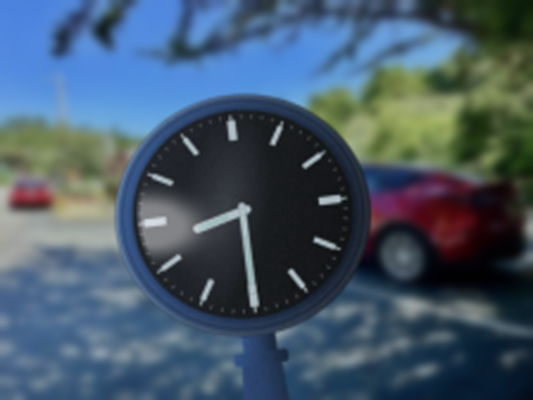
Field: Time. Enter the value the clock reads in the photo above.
8:30
